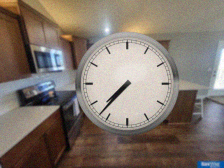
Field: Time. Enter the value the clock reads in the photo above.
7:37
